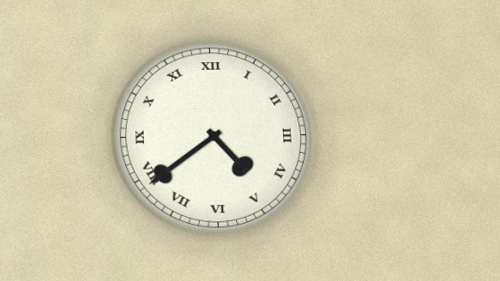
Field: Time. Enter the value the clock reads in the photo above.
4:39
